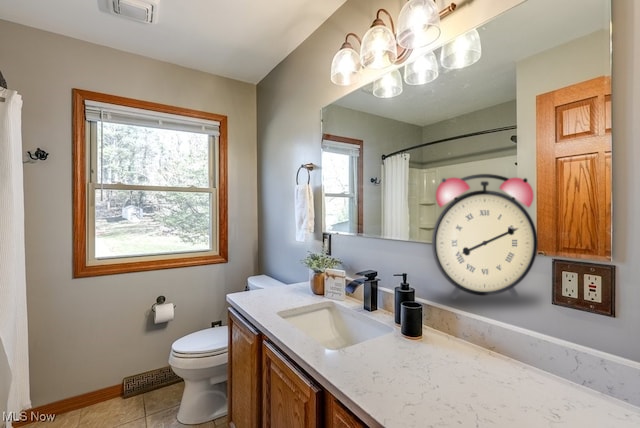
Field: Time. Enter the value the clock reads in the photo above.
8:11
